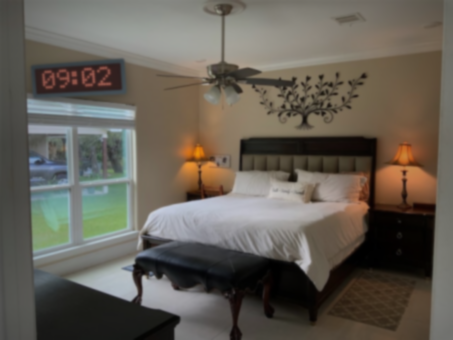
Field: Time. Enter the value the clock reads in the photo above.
9:02
